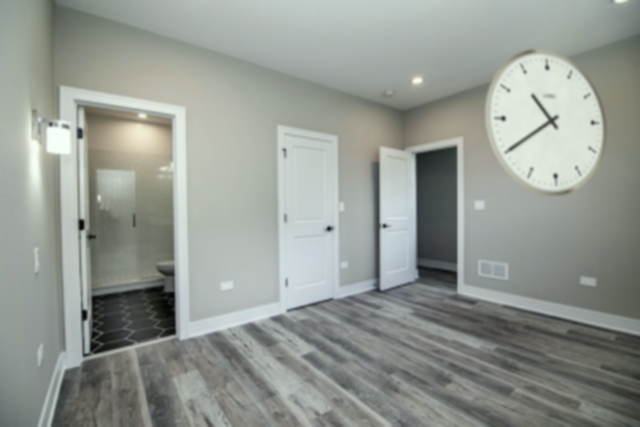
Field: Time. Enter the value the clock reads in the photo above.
10:40
